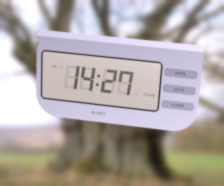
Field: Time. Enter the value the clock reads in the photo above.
14:27
